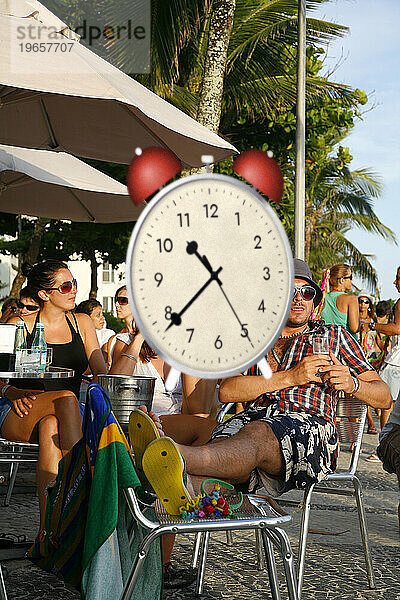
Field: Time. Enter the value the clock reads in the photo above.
10:38:25
